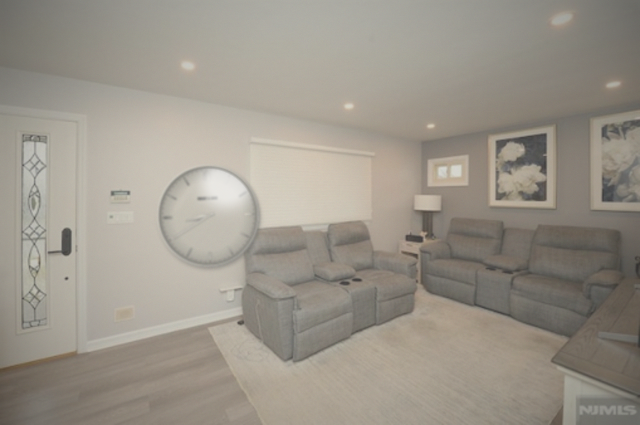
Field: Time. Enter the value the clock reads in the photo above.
8:40
